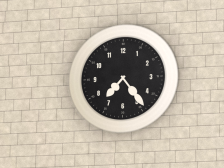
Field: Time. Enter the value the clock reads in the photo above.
7:24
